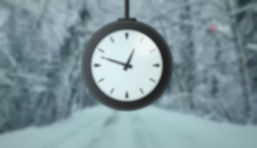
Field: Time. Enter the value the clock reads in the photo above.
12:48
